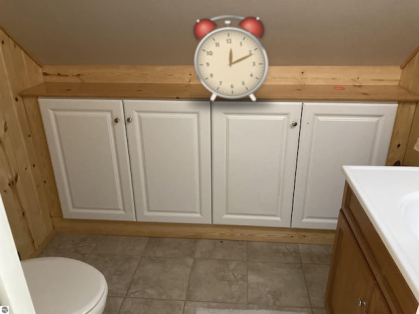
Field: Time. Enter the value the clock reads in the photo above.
12:11
